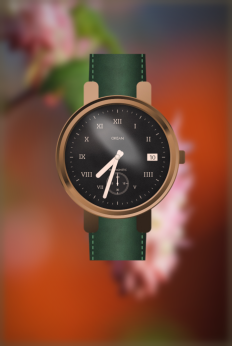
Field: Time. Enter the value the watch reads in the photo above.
7:33
